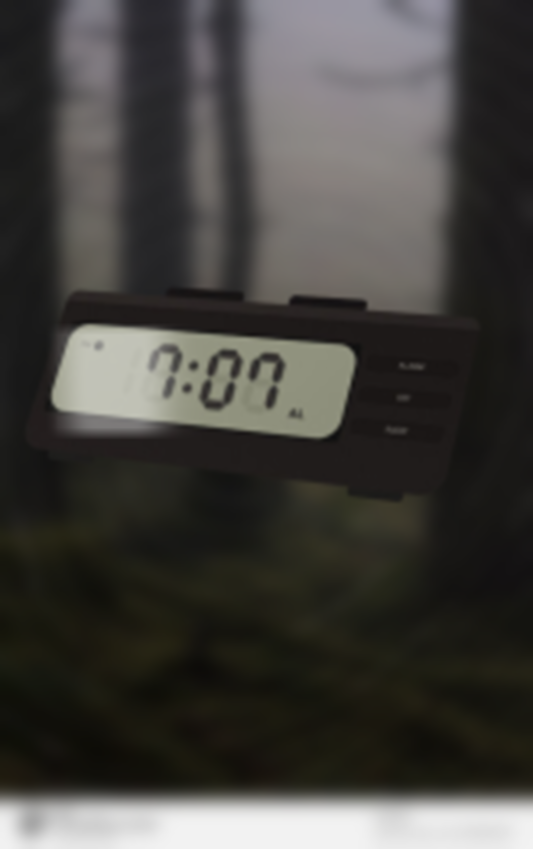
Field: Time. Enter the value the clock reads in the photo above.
7:07
